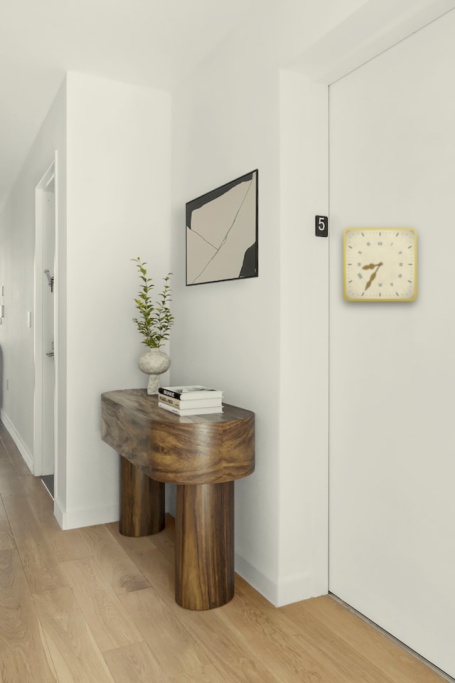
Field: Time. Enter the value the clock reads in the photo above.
8:35
